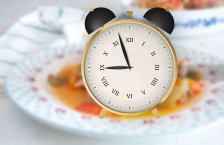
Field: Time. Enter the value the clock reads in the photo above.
8:57
